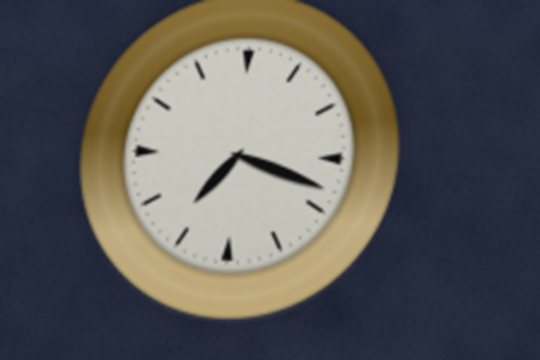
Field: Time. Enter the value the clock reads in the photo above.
7:18
